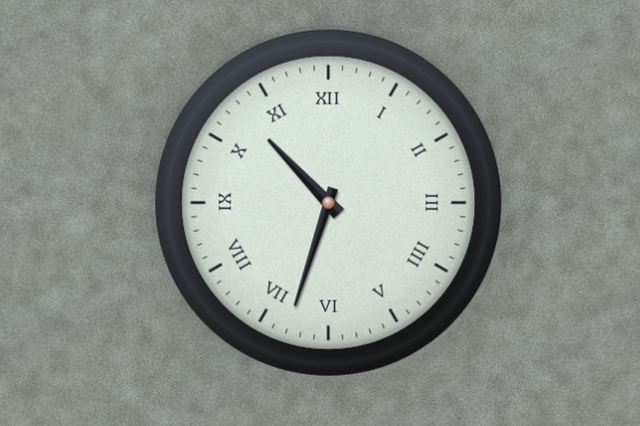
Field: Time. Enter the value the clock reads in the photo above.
10:33
